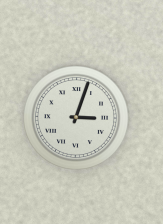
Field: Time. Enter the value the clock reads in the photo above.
3:03
